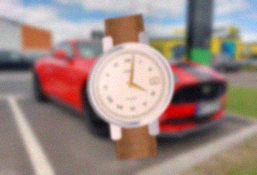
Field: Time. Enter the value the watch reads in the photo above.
4:02
